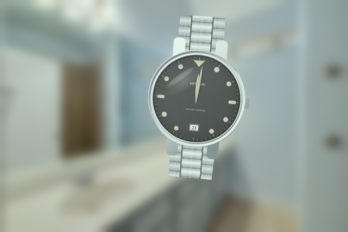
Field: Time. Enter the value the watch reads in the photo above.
12:01
